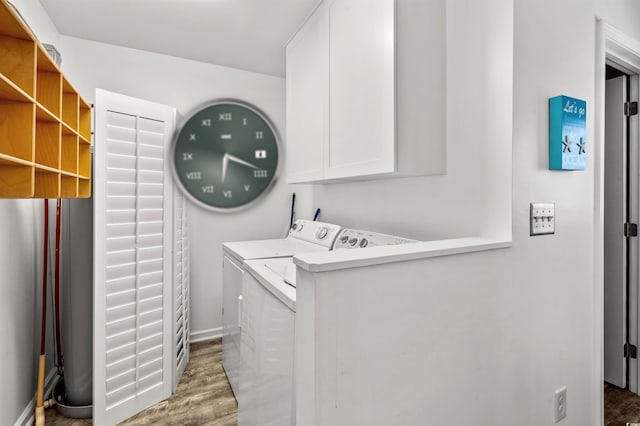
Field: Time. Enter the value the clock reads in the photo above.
6:19
